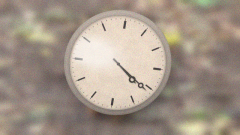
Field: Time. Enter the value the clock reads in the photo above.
4:21
